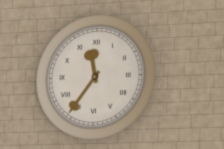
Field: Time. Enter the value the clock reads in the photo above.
11:36
